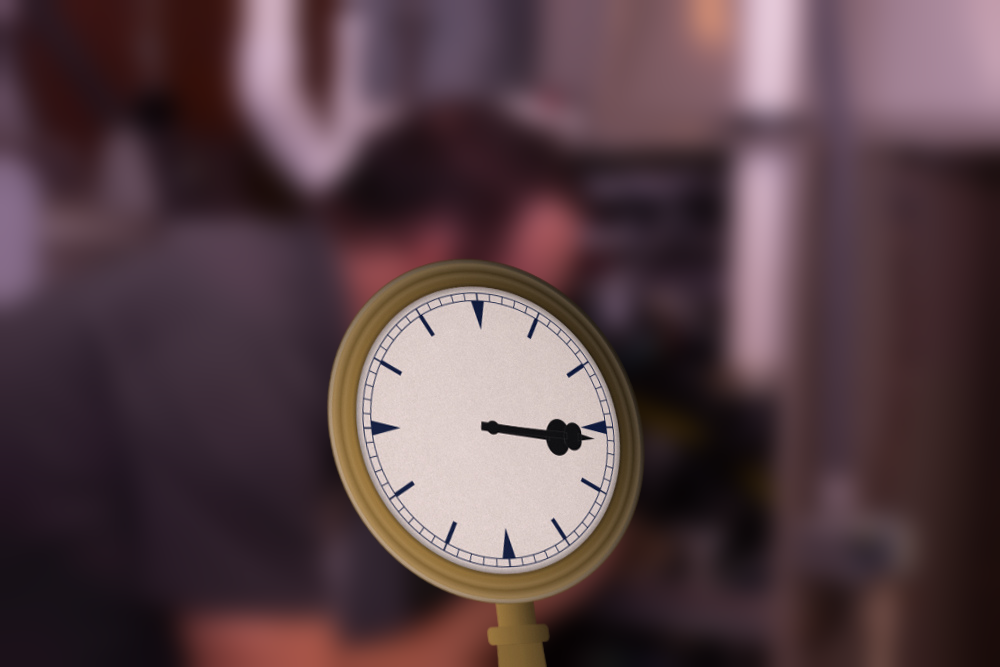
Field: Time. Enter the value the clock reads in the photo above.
3:16
